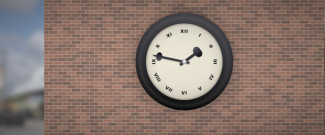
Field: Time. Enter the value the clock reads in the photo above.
1:47
